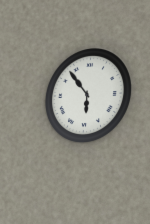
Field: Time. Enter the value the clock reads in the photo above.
5:53
